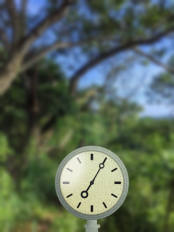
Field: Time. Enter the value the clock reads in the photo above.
7:05
